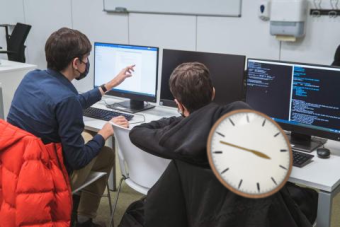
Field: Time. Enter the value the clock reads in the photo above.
3:48
